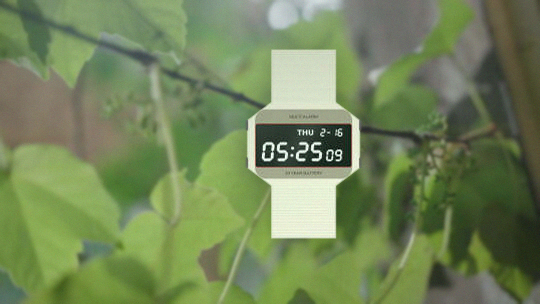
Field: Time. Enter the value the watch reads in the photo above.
5:25:09
